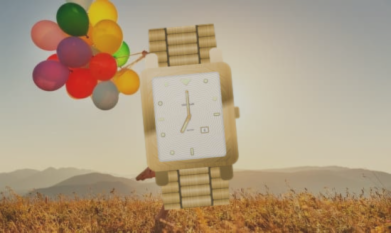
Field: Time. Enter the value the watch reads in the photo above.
7:00
